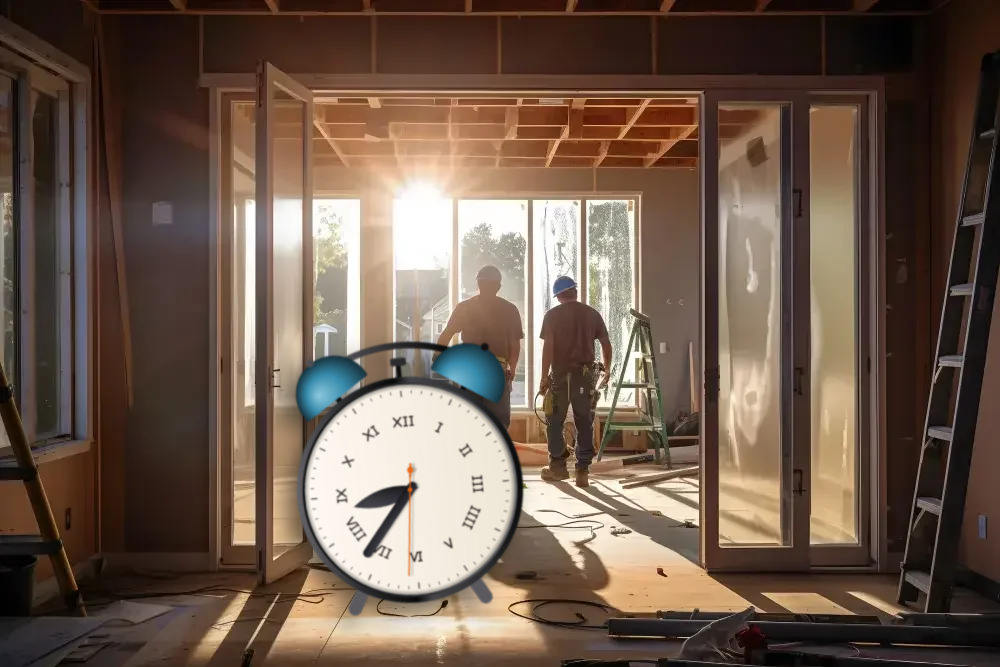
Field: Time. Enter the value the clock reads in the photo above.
8:36:31
